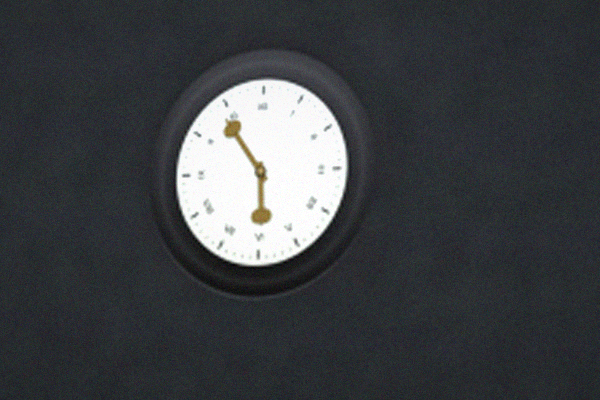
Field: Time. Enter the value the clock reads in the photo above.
5:54
